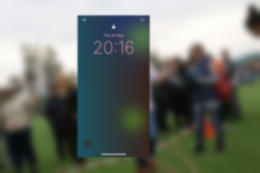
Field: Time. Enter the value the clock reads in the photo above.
20:16
